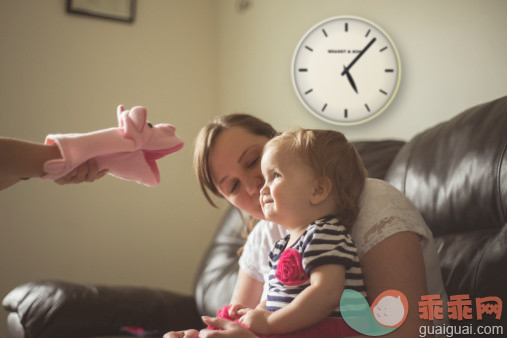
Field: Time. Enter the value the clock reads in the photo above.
5:07
